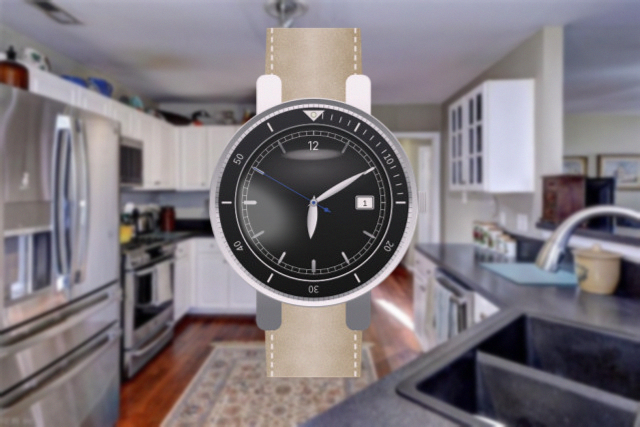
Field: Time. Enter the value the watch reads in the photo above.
6:09:50
